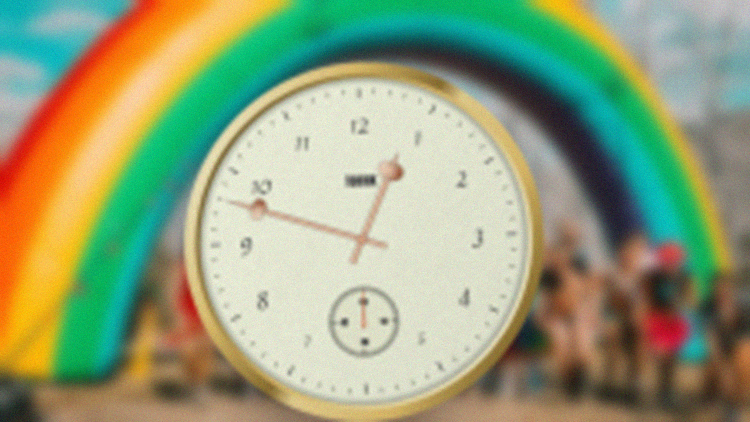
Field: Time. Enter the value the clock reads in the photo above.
12:48
